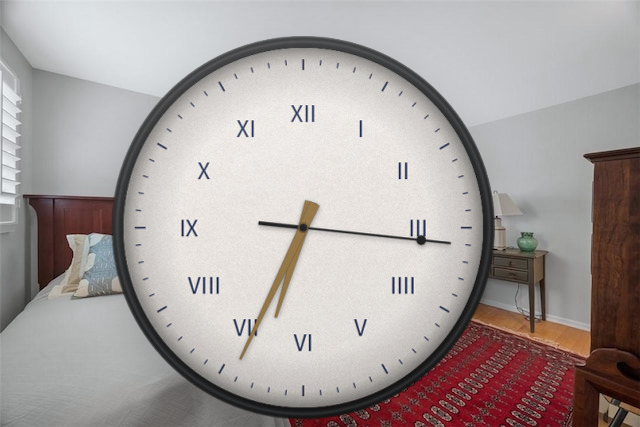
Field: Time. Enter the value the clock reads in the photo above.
6:34:16
